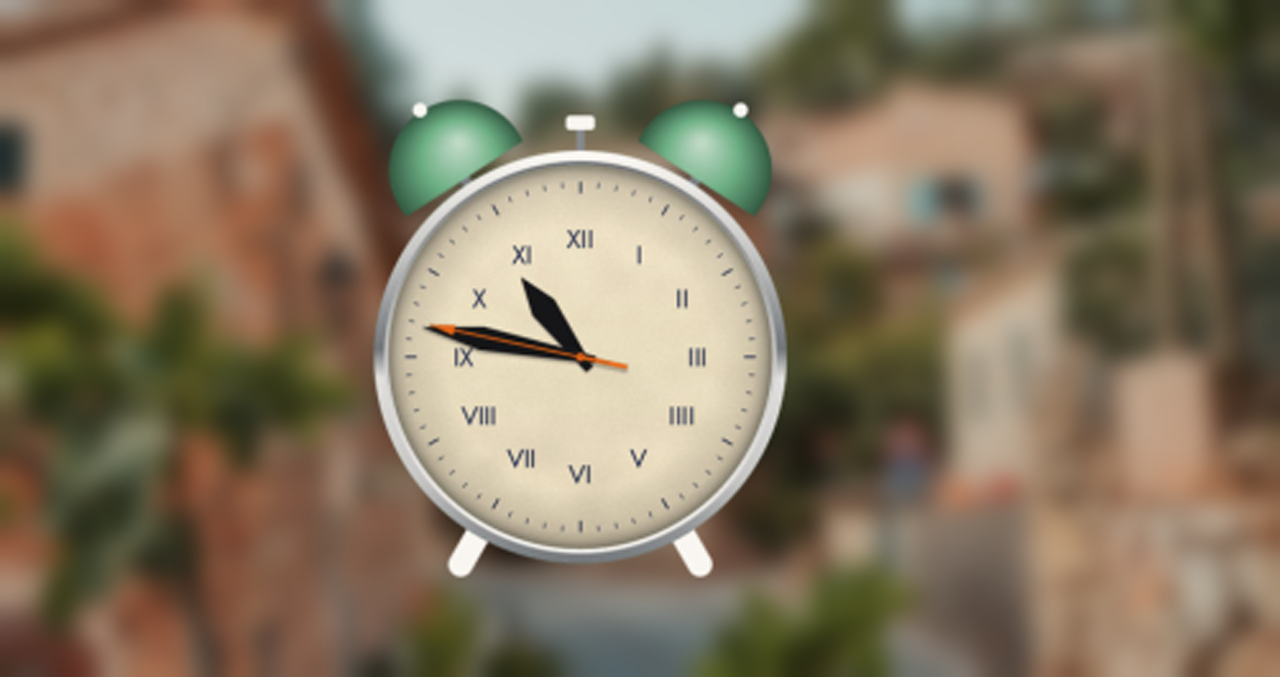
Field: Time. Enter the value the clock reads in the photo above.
10:46:47
